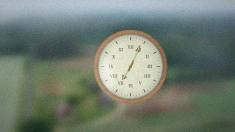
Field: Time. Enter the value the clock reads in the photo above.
7:04
